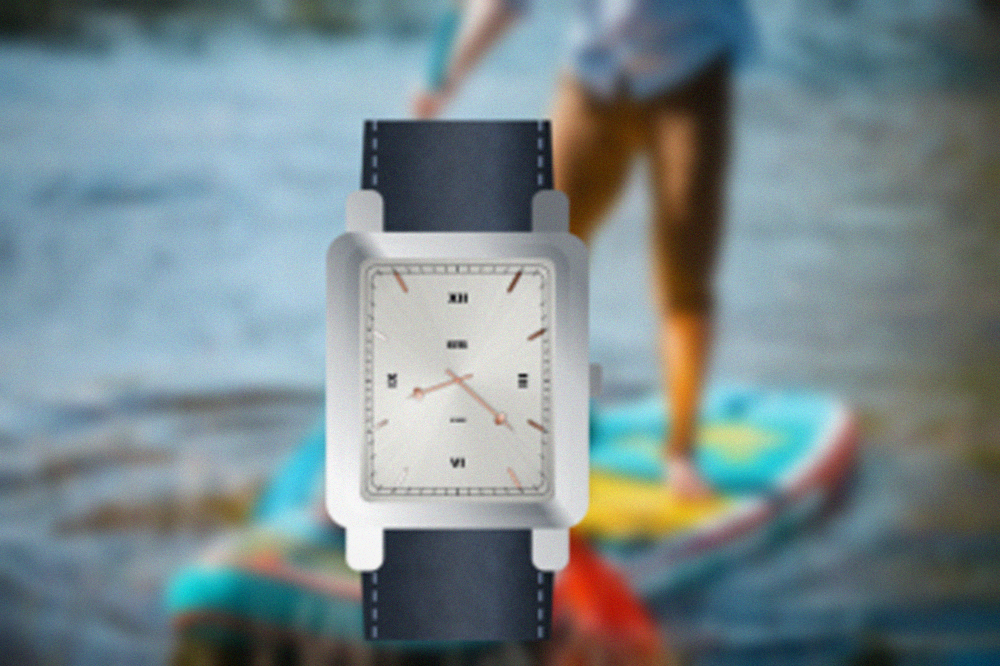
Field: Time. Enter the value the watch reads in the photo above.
8:22
